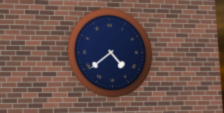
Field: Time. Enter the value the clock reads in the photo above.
4:39
